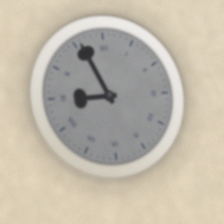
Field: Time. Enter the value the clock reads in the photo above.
8:56
